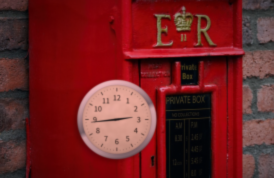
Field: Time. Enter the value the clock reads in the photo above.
2:44
